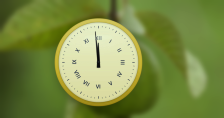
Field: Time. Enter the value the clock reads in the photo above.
11:59
